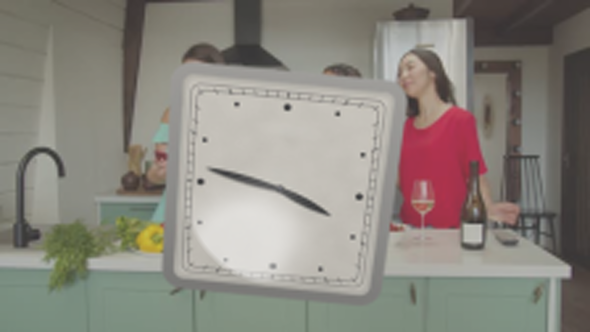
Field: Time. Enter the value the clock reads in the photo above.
3:47
